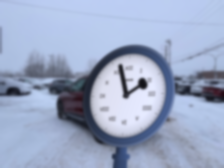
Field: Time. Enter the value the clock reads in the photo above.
1:57
